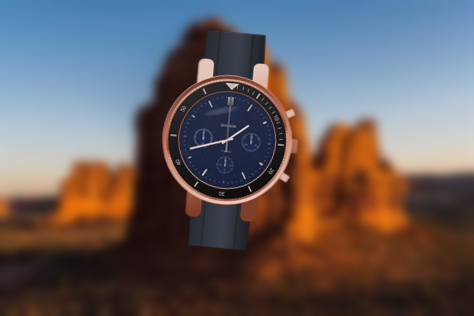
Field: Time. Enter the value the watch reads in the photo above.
1:42
